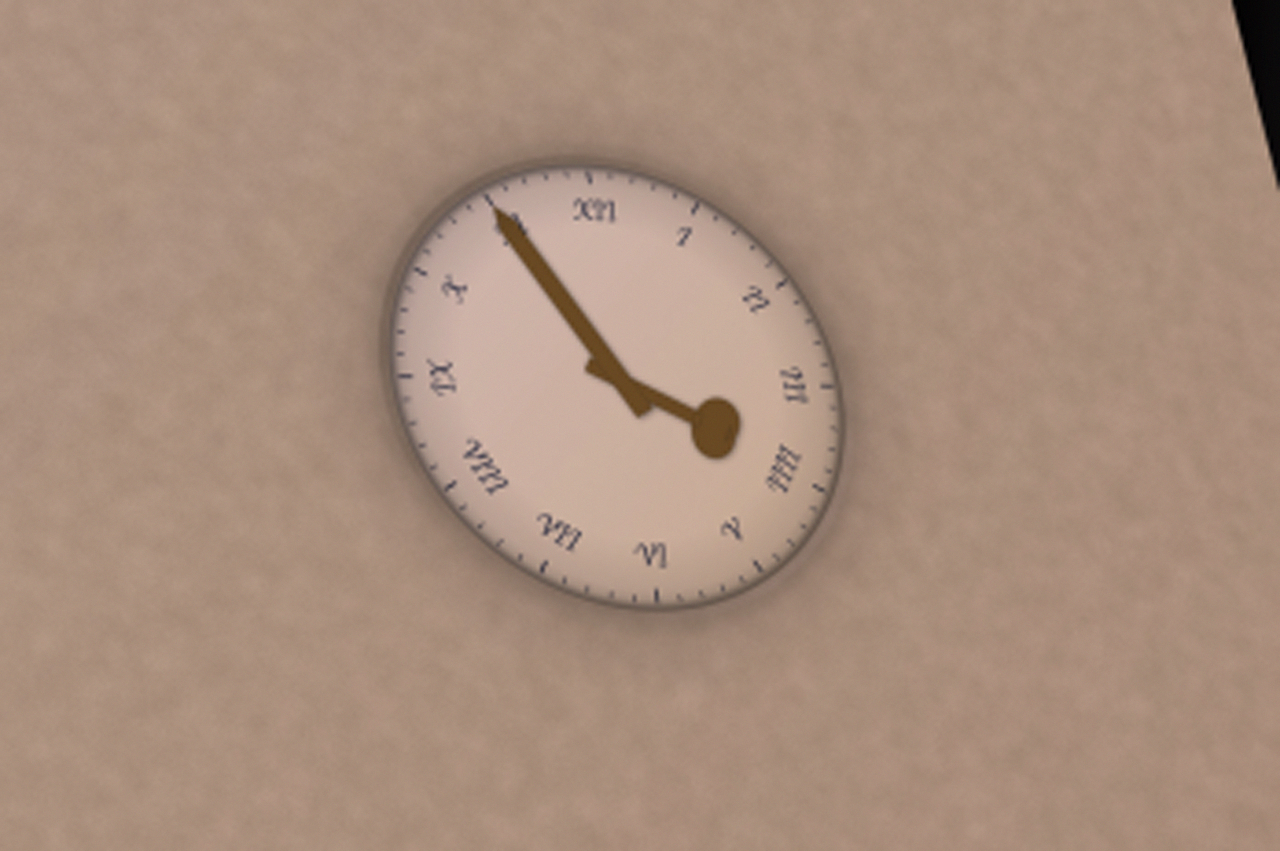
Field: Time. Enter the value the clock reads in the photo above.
3:55
